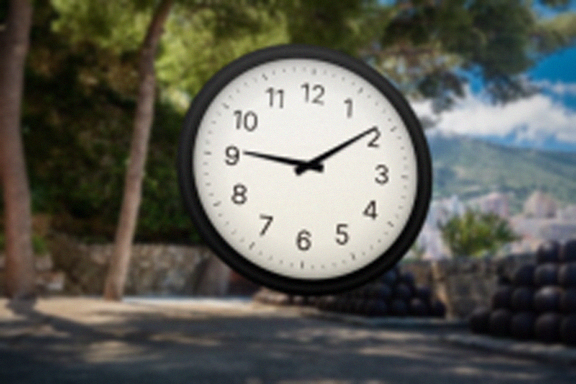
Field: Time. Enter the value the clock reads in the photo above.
9:09
